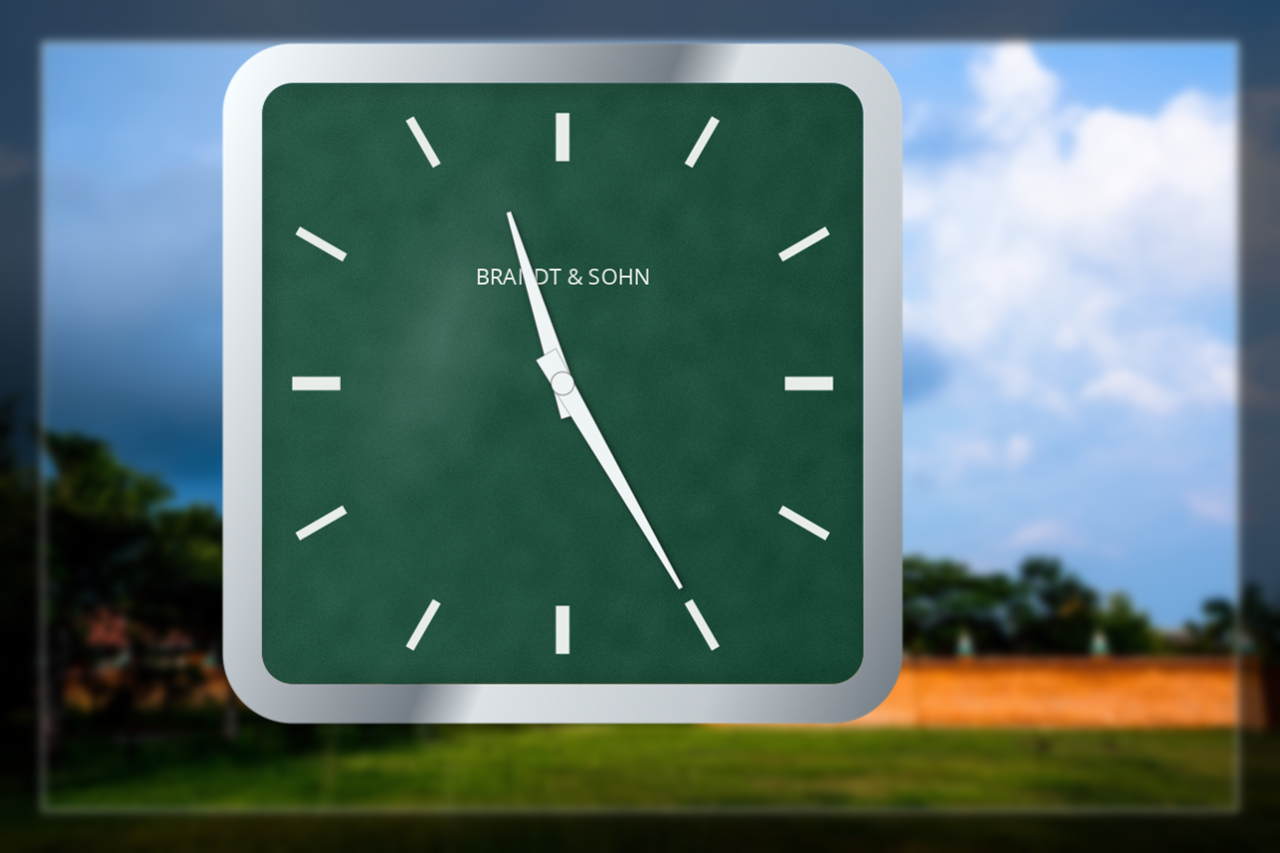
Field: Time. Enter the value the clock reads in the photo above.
11:25
